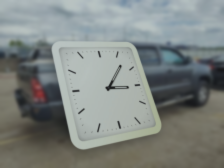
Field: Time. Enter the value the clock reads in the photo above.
3:07
